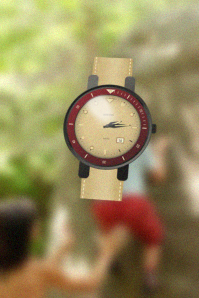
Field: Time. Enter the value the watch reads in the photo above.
2:14
